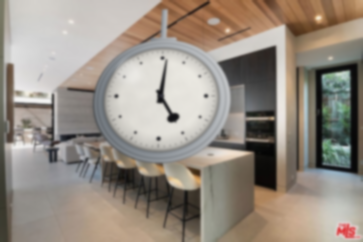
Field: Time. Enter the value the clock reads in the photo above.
5:01
